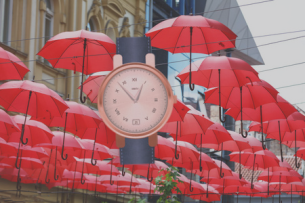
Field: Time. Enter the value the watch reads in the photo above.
12:53
